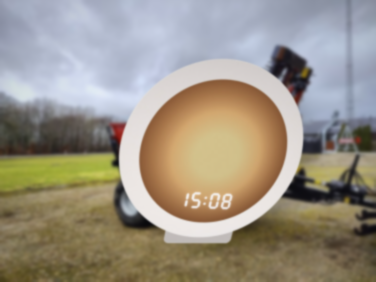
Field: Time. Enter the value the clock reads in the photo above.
15:08
